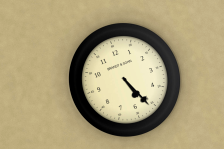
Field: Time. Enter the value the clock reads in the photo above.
5:26
